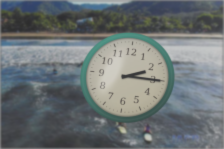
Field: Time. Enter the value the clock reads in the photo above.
2:15
